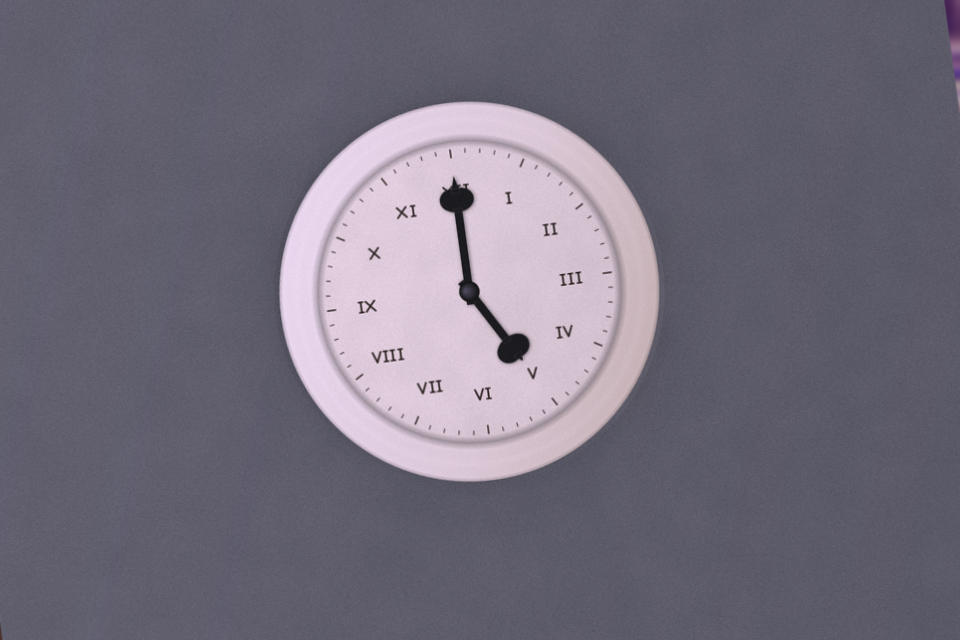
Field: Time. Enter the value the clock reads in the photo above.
5:00
